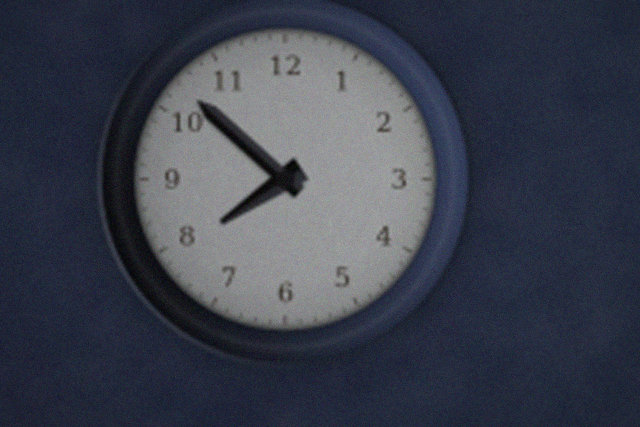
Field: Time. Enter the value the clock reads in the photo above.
7:52
